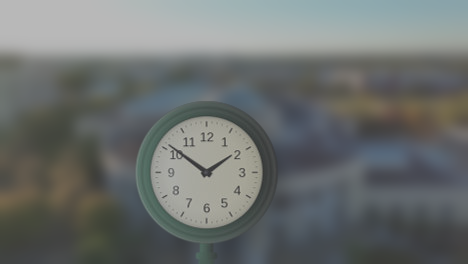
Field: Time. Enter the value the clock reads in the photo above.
1:51
